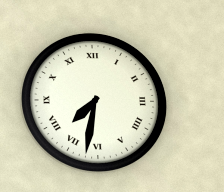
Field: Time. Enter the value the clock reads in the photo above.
7:32
